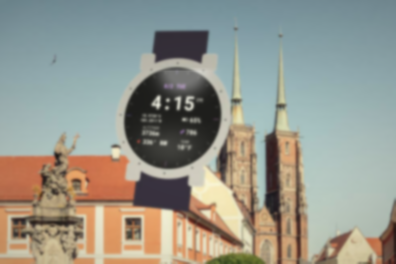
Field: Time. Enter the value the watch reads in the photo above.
4:15
